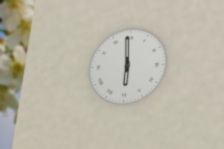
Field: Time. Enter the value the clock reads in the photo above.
5:59
